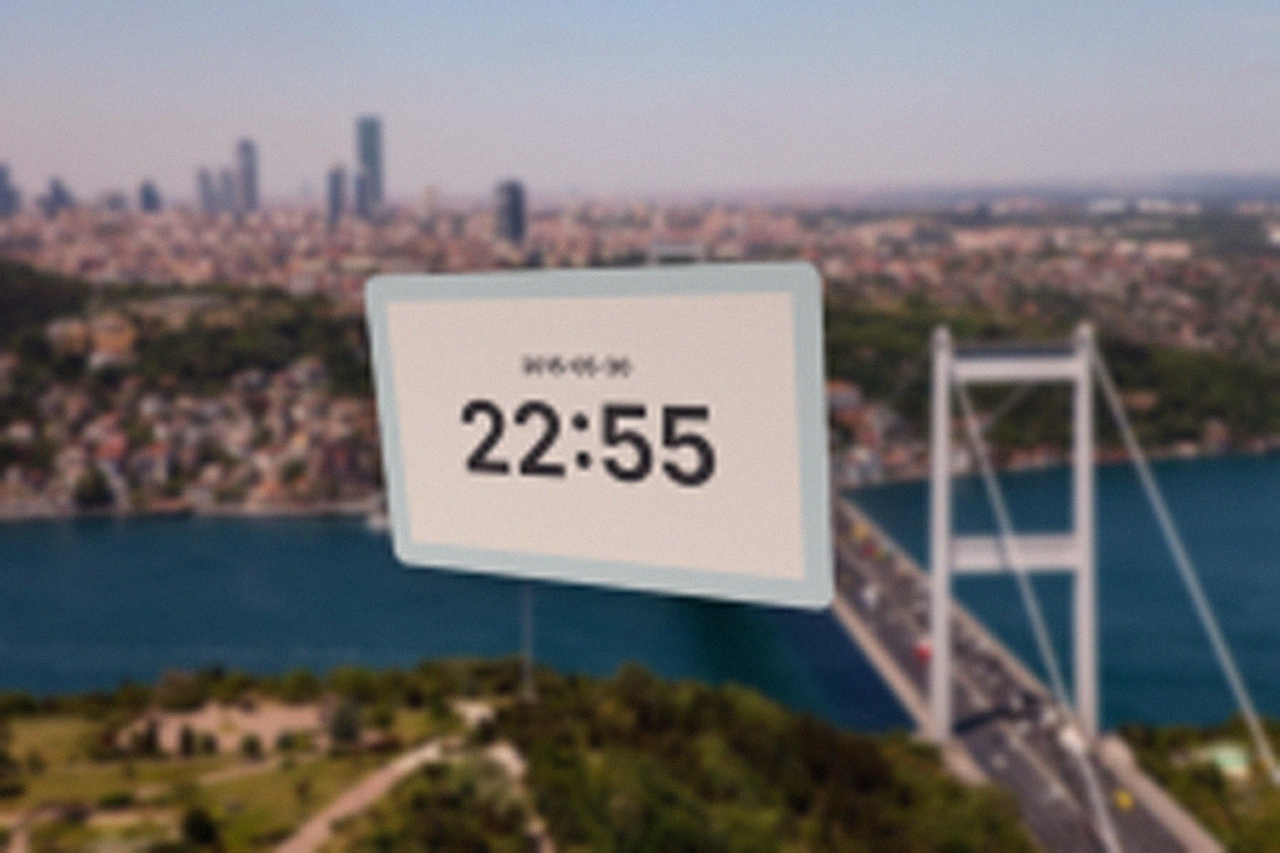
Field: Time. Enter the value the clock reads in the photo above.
22:55
